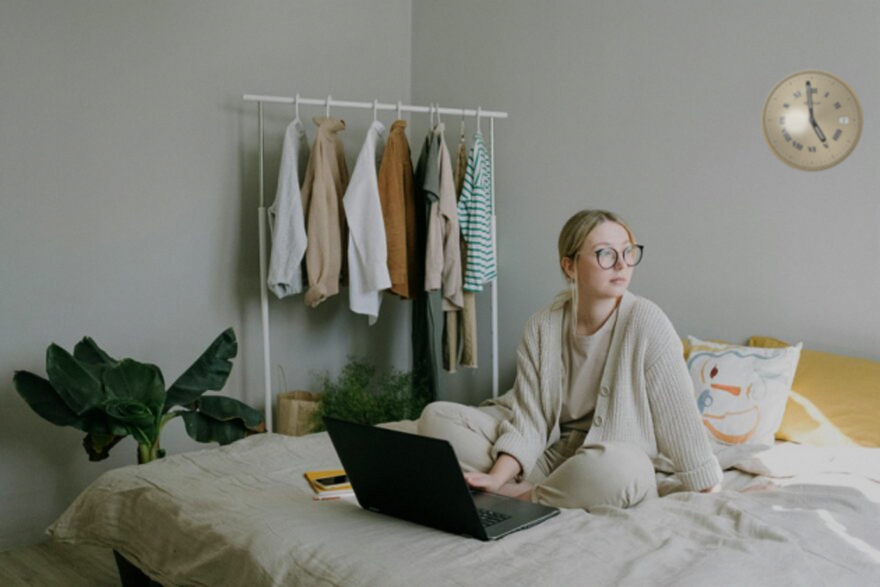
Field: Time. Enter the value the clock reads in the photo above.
4:59
